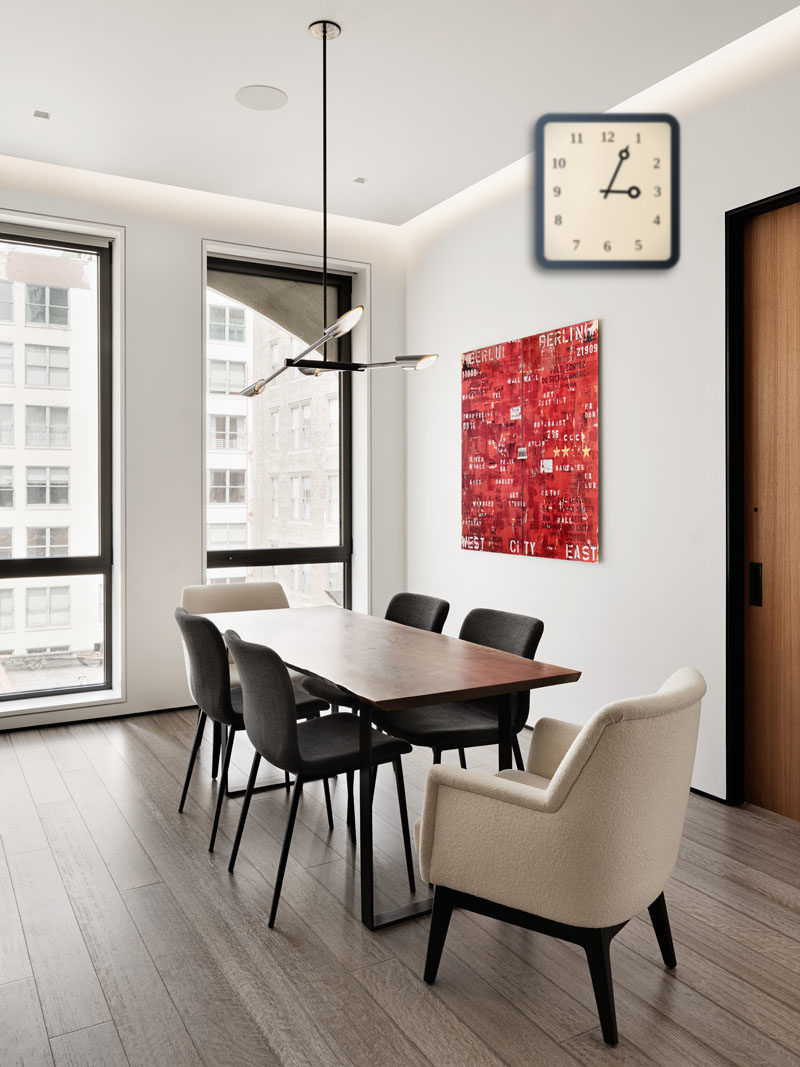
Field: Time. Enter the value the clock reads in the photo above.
3:04
